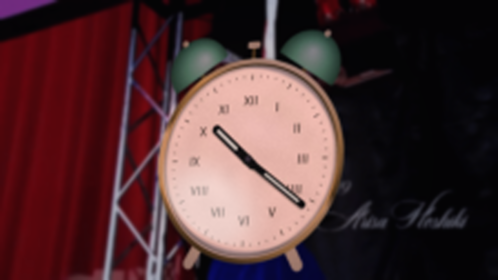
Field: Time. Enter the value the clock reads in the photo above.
10:21
